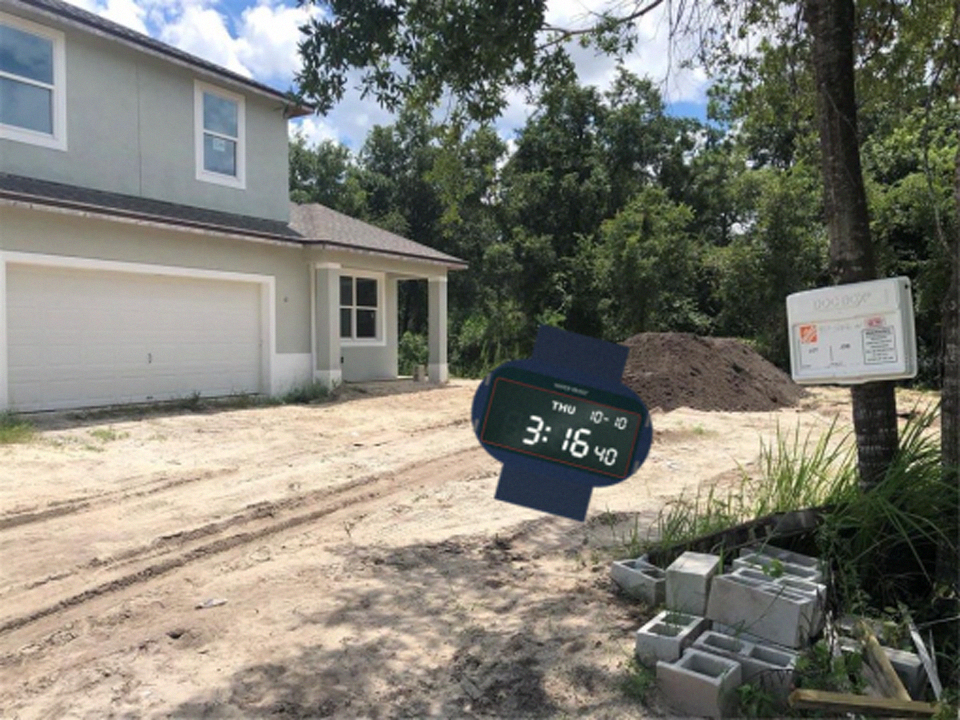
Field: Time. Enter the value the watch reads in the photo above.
3:16:40
